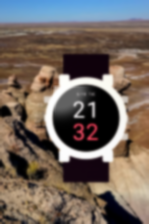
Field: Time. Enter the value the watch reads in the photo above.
21:32
